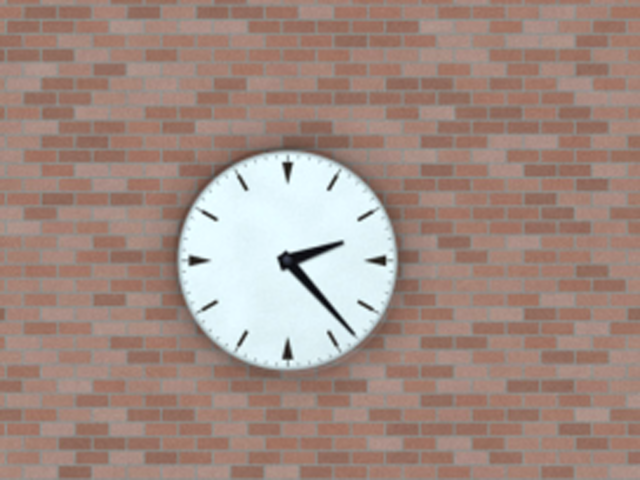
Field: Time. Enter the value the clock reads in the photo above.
2:23
